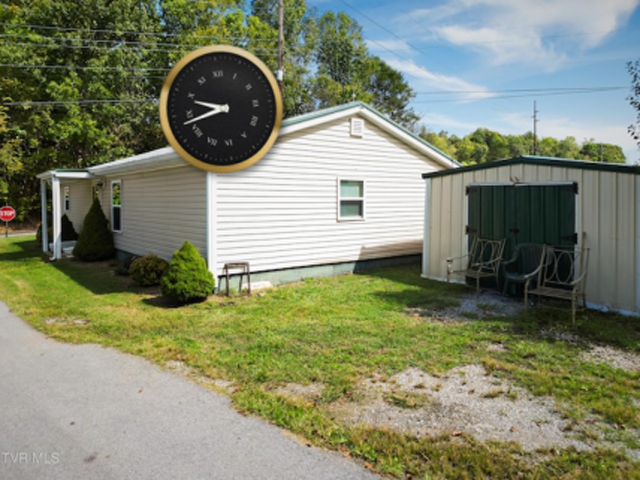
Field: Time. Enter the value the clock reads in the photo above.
9:43
